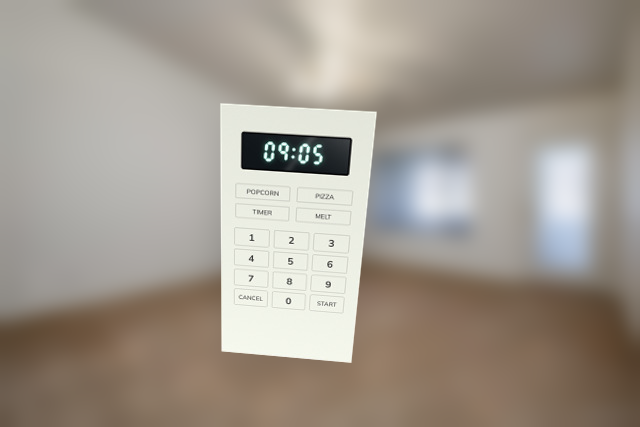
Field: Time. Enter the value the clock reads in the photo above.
9:05
